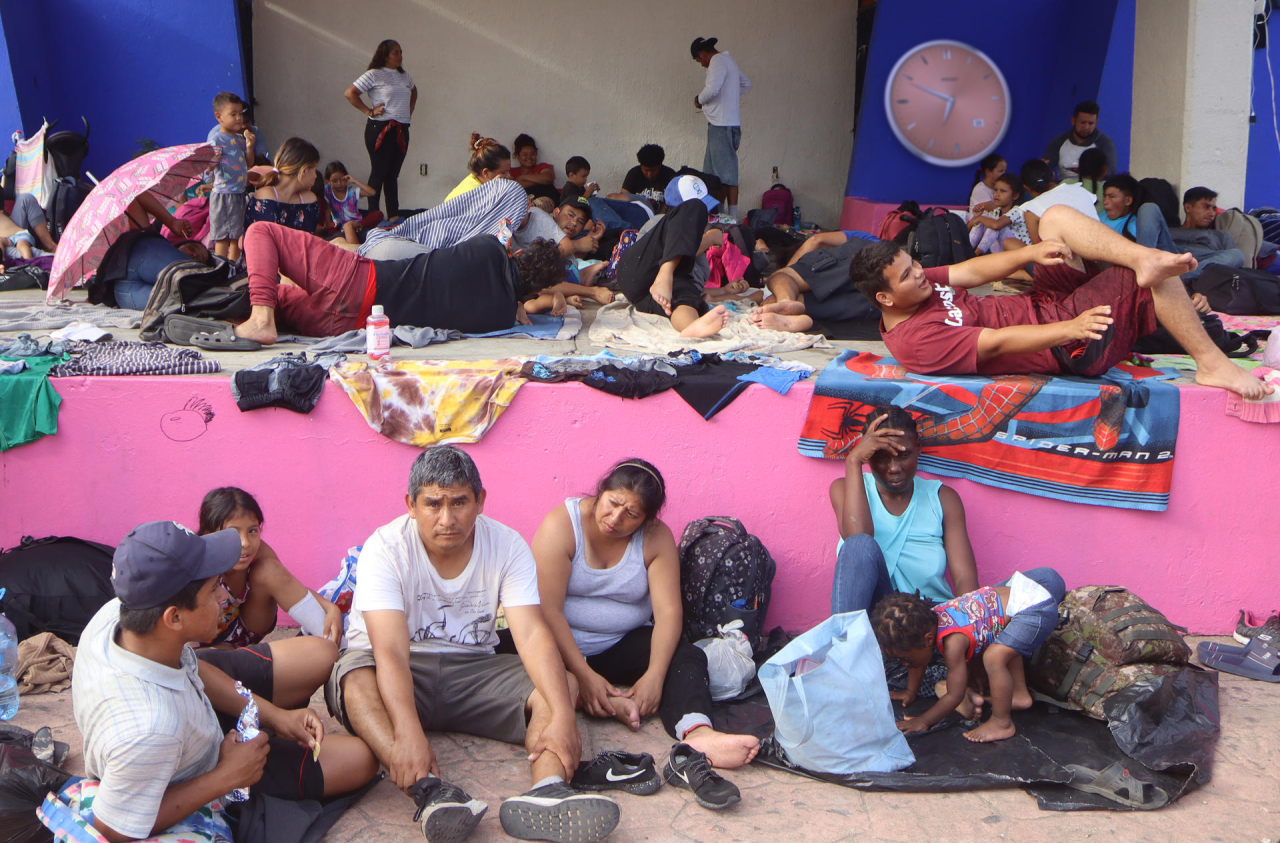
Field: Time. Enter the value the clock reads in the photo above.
6:49
